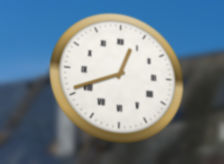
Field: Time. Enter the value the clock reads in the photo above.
12:41
